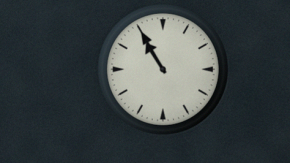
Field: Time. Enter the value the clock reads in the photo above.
10:55
